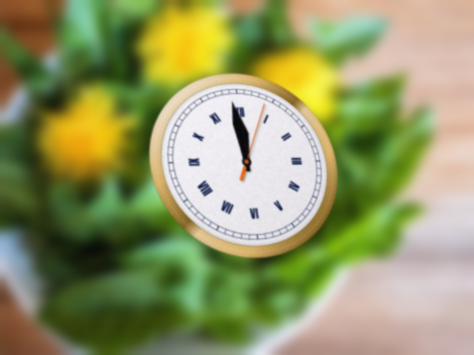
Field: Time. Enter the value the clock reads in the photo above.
11:59:04
